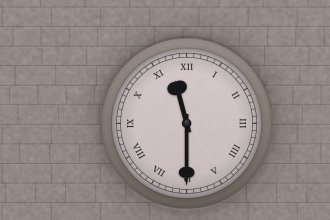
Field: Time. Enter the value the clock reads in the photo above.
11:30
